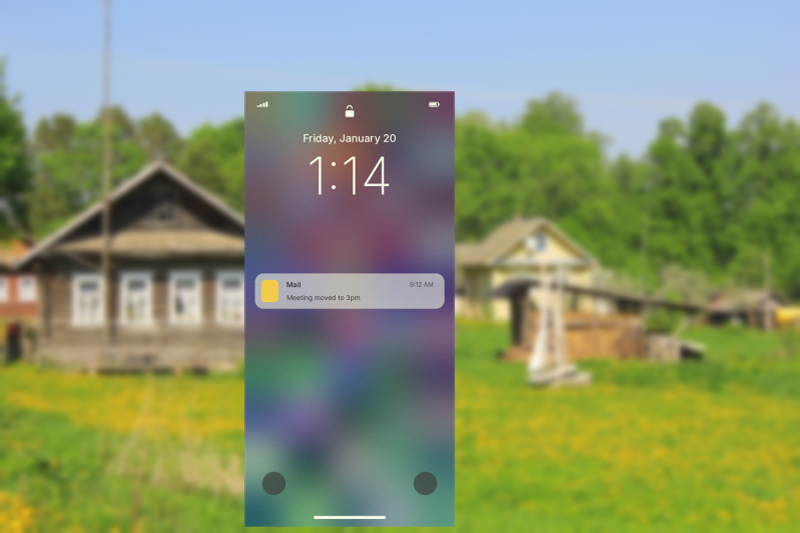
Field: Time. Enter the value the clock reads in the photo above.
1:14
